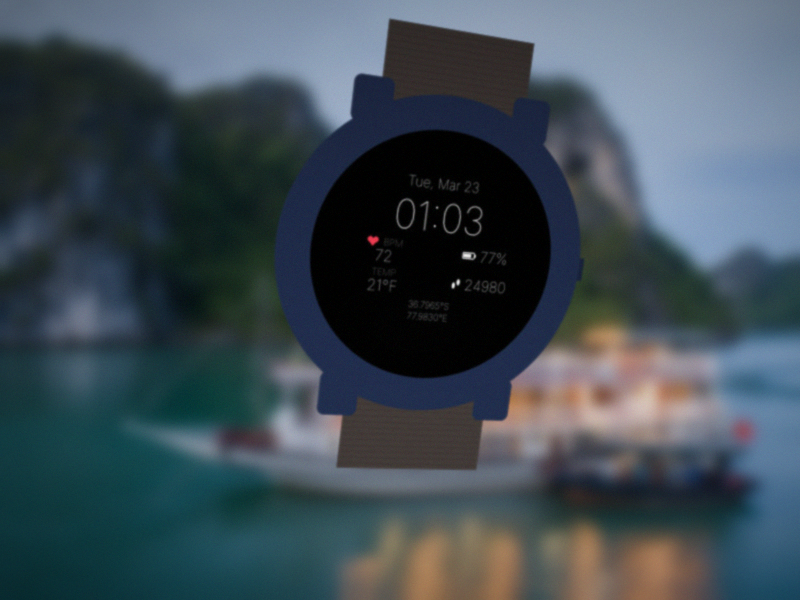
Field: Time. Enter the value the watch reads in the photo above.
1:03
